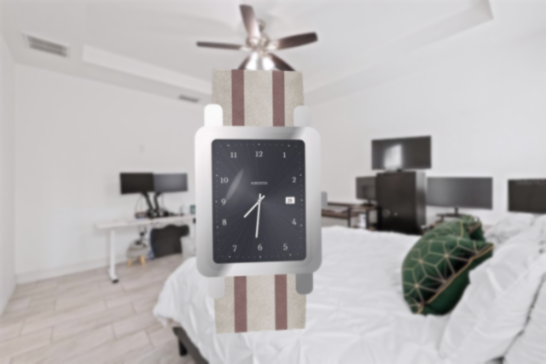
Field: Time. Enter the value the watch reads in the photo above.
7:31
